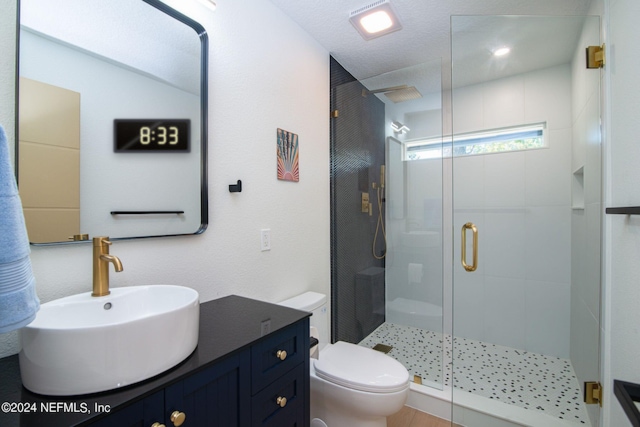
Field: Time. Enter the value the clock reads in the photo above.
8:33
